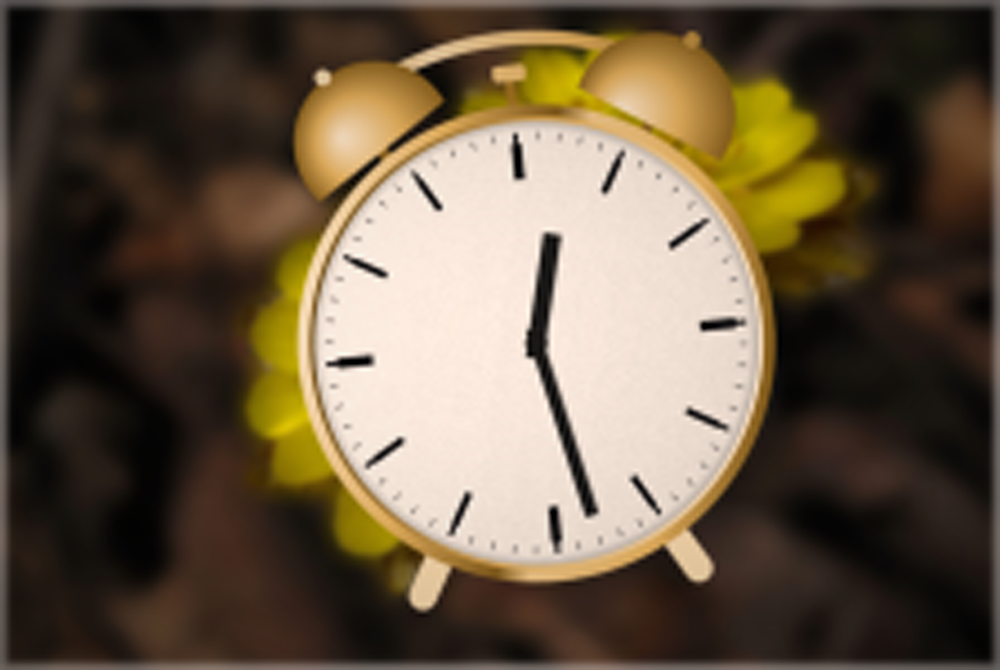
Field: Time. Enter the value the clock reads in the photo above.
12:28
